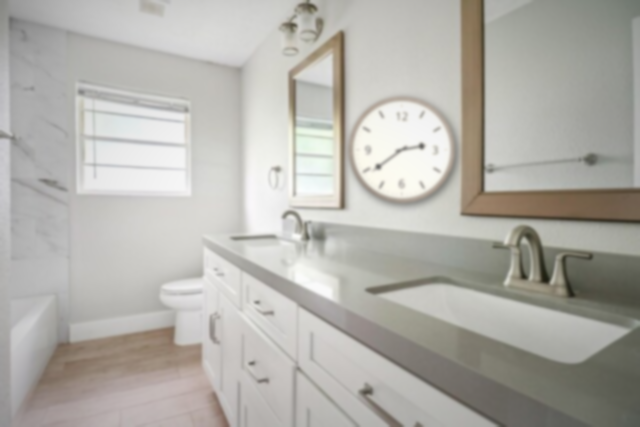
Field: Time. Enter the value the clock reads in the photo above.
2:39
